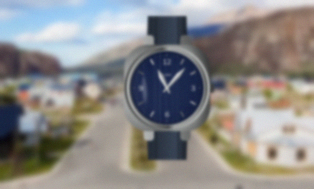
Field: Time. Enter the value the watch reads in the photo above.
11:07
